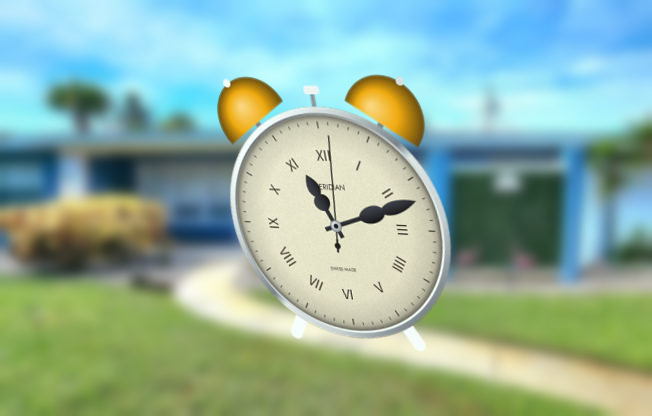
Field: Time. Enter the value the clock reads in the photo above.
11:12:01
